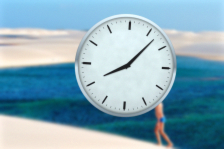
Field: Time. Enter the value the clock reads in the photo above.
8:07
